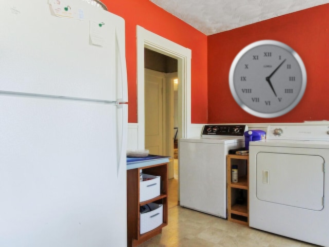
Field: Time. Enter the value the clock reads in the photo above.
5:07
